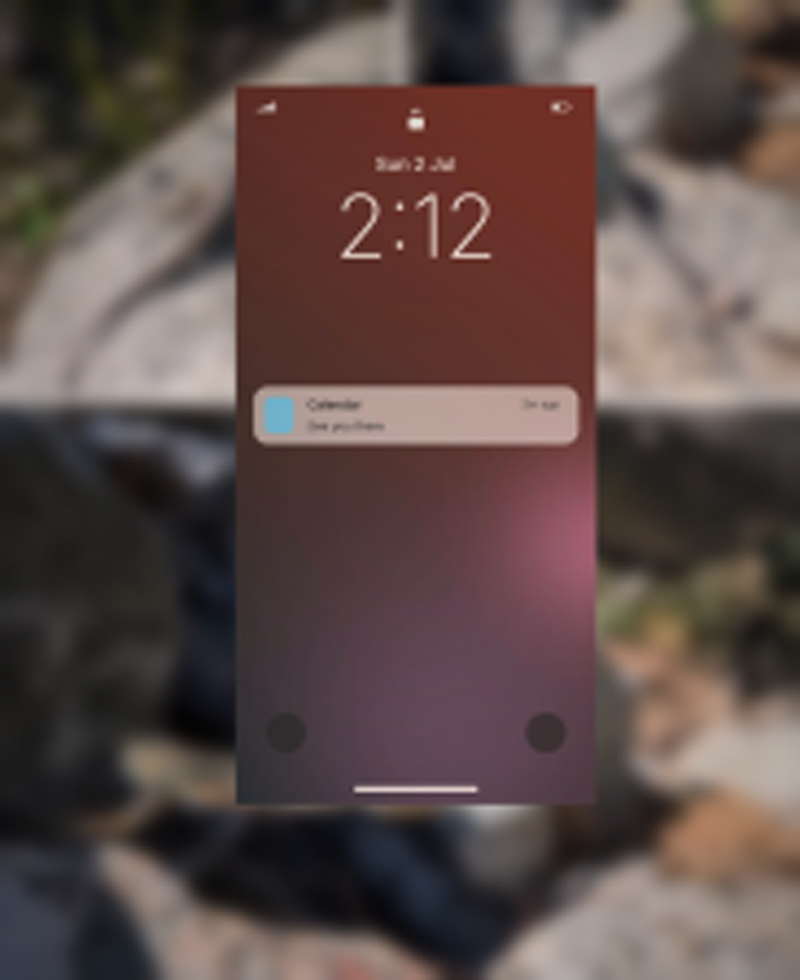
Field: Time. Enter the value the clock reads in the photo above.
2:12
